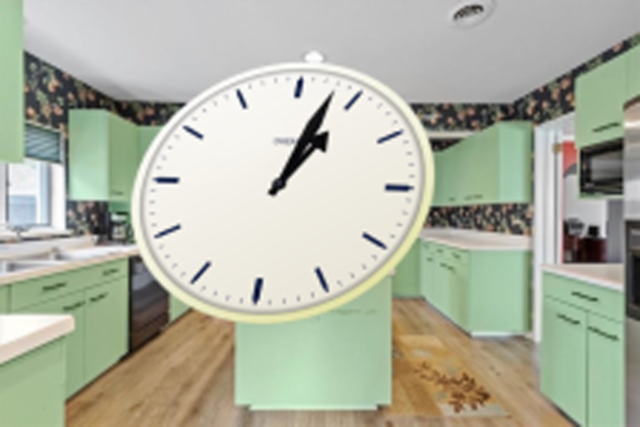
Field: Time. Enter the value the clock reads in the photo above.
1:03
